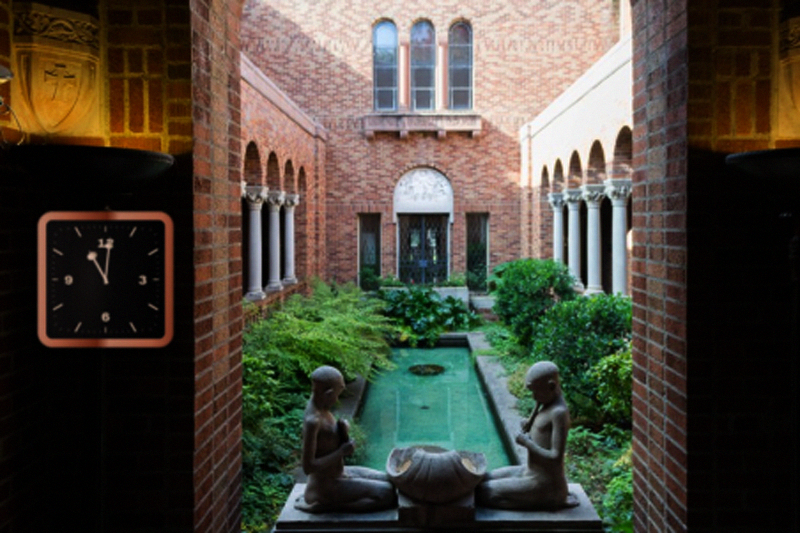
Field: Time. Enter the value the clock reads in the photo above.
11:01
